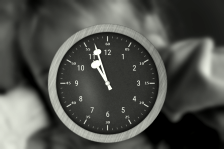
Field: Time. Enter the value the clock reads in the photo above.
10:57
